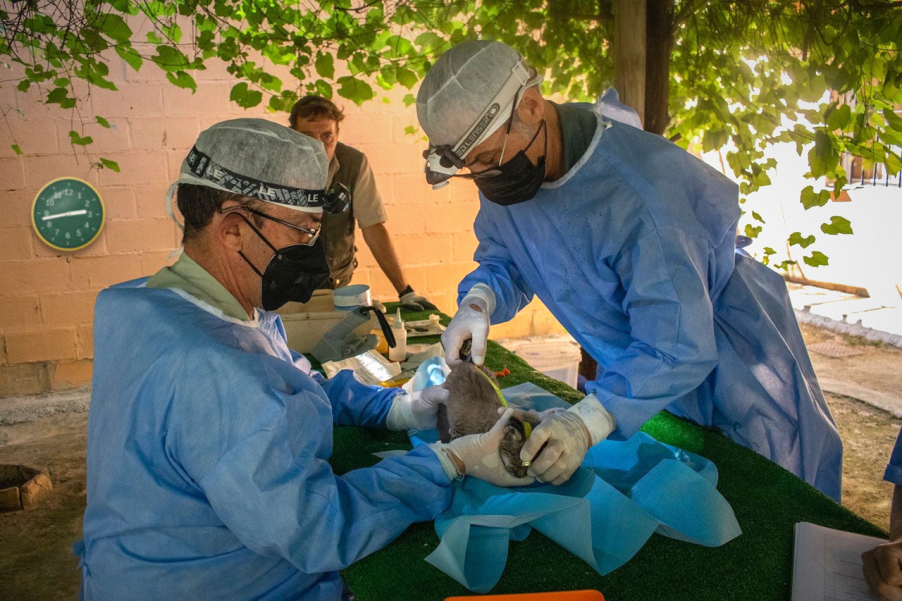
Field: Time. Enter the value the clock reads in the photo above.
2:43
